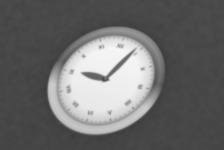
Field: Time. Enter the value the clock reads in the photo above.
9:04
